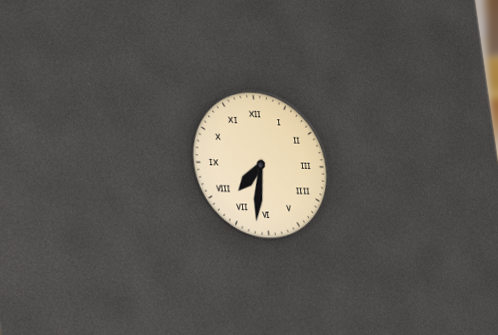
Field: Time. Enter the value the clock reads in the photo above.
7:32
